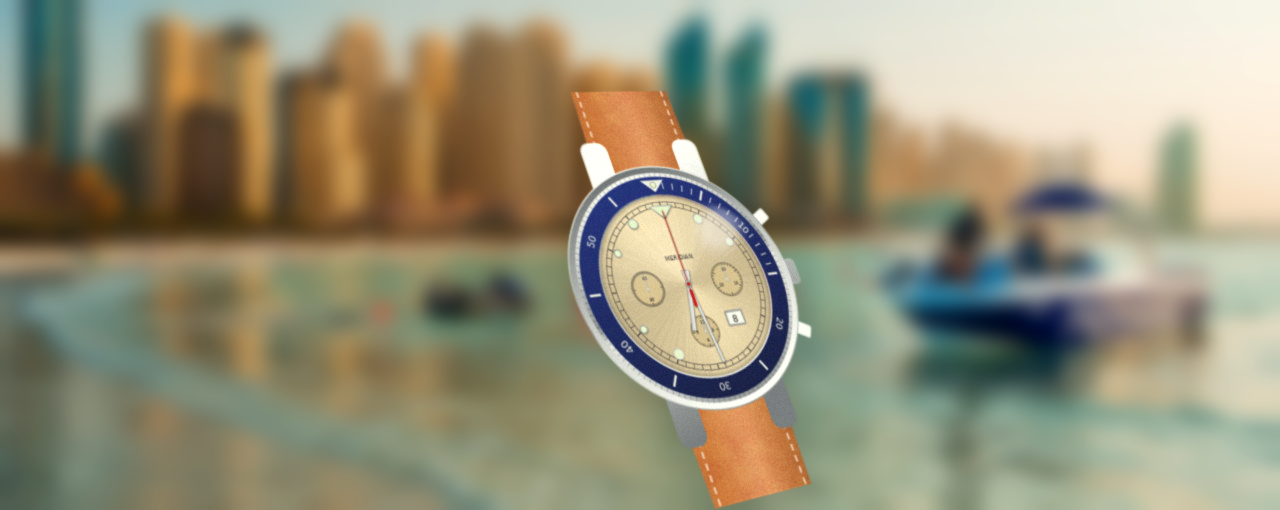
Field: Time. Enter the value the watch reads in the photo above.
6:29
